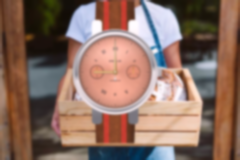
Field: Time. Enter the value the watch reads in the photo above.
9:00
